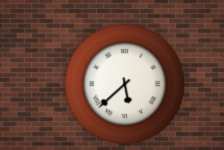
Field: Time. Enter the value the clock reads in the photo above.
5:38
